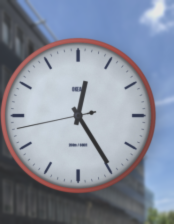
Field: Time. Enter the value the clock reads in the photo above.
12:24:43
